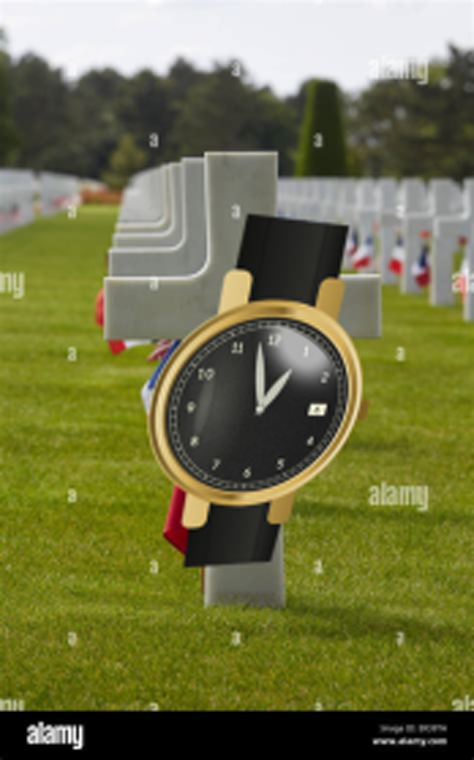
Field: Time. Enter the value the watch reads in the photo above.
12:58
